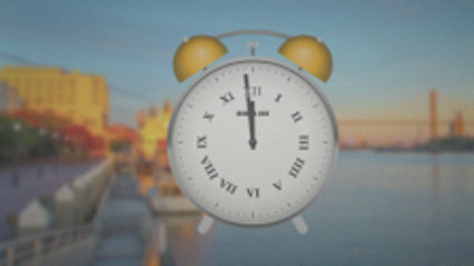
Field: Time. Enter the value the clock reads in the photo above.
11:59
